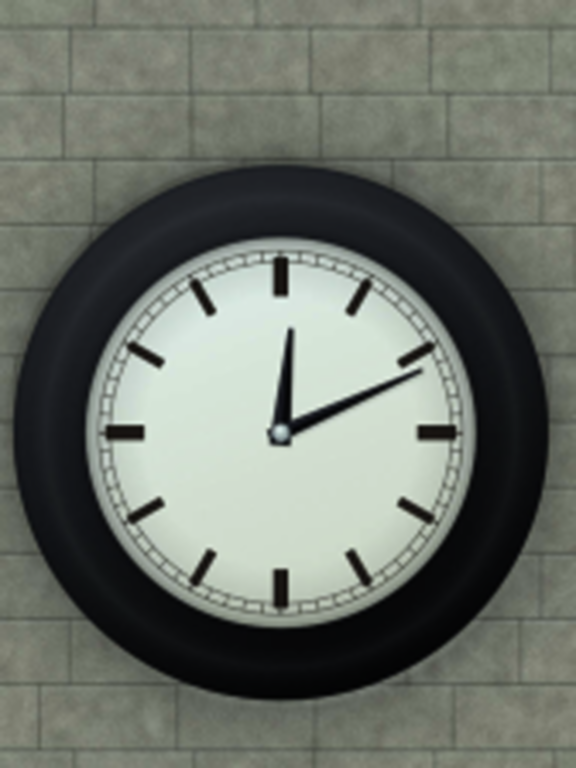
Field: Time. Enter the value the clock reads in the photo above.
12:11
